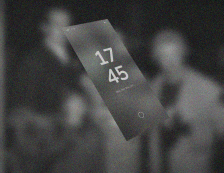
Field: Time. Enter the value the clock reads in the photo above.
17:45
